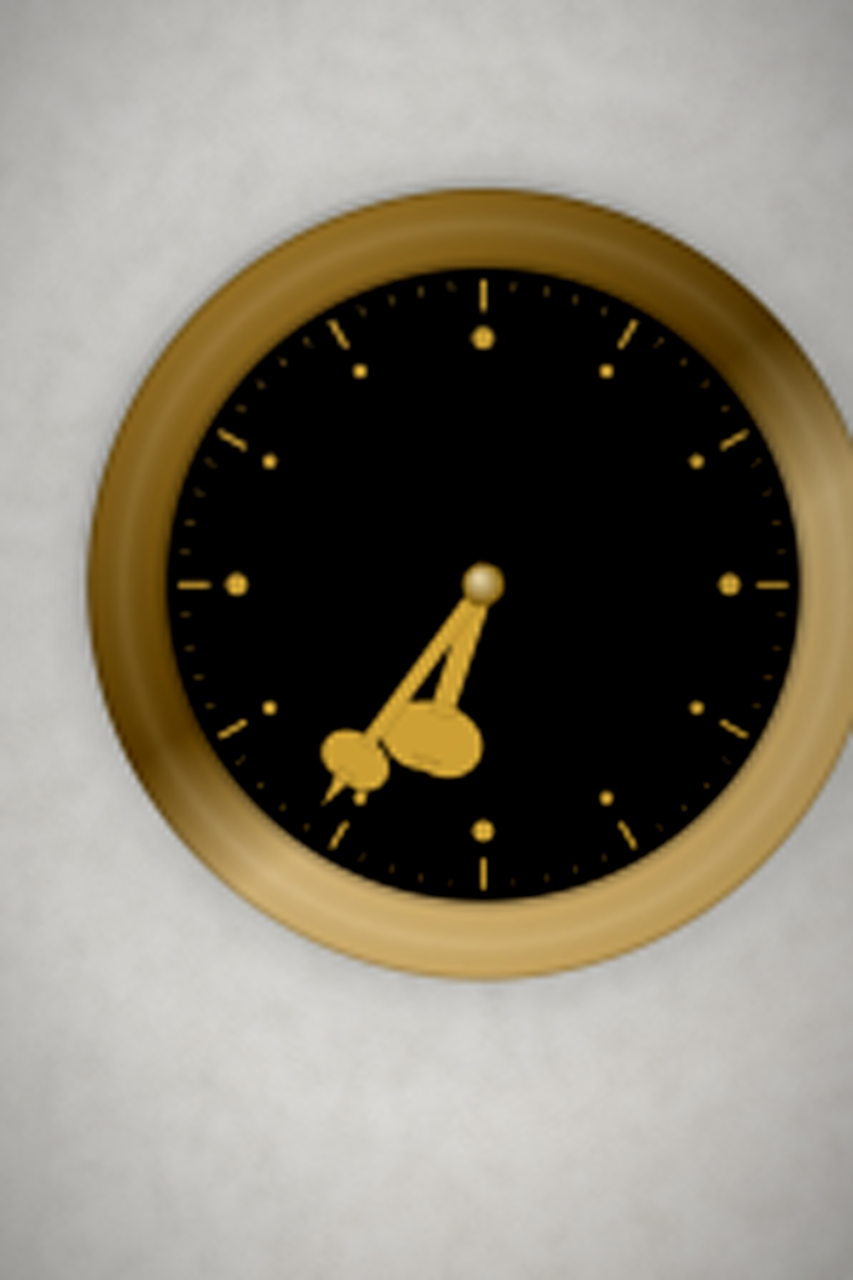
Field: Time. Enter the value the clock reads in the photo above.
6:36
